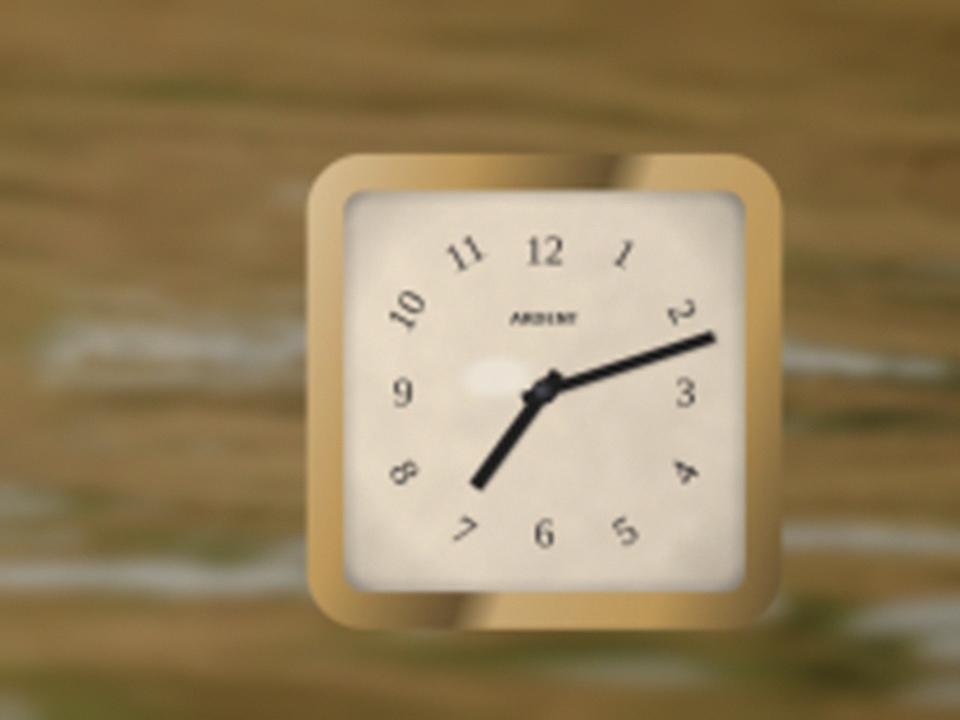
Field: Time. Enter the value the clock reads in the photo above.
7:12
